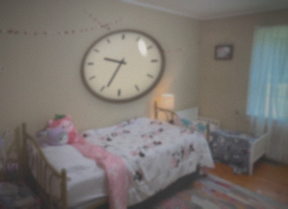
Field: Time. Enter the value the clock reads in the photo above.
9:34
